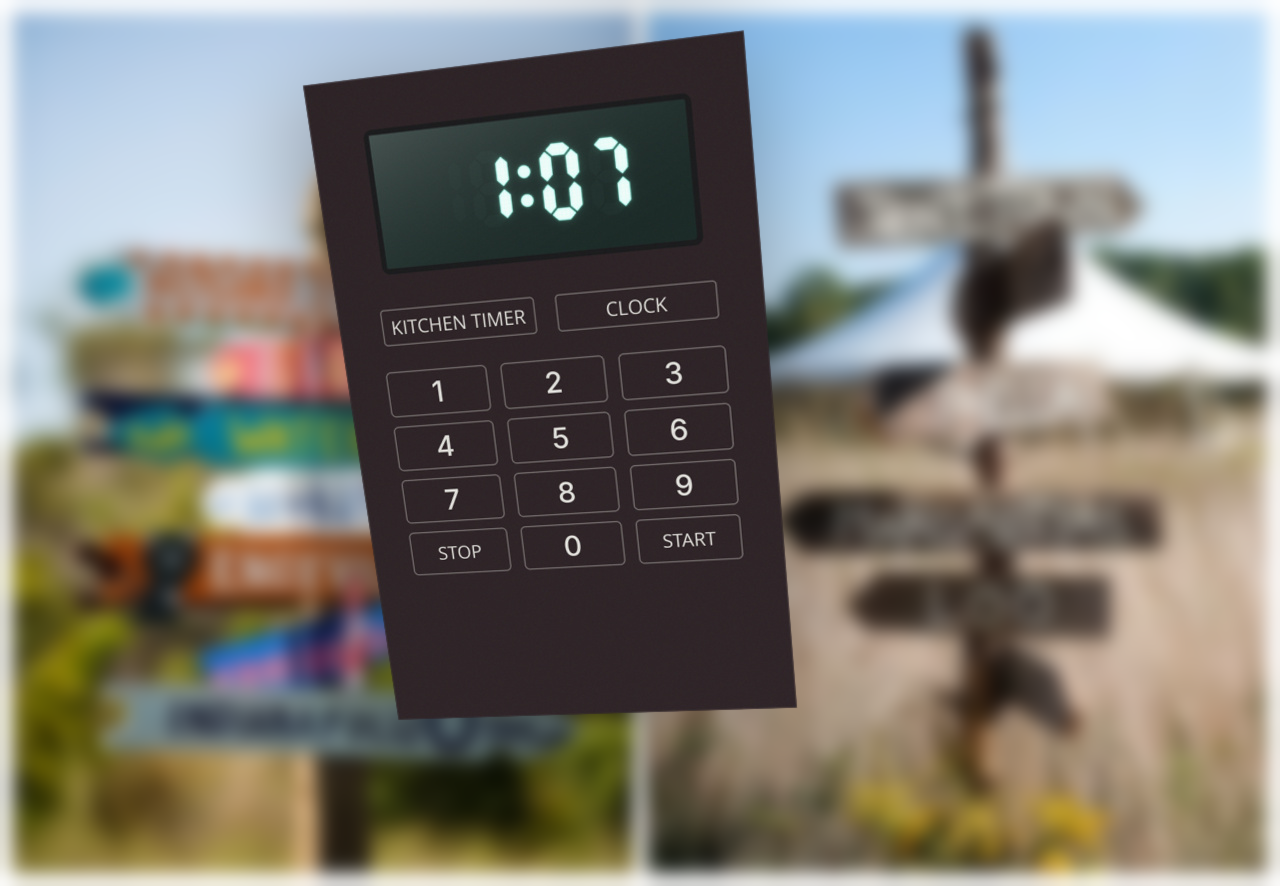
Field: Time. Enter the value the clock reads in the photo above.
1:07
